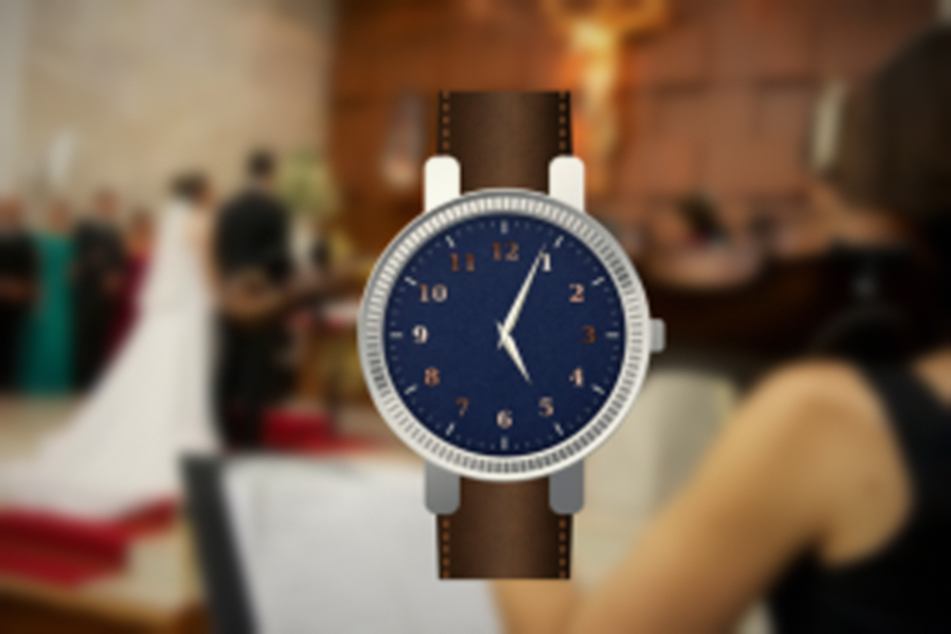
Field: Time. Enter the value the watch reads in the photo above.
5:04
